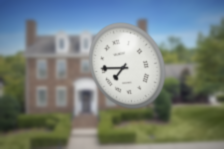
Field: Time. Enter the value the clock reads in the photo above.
7:46
